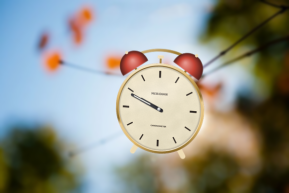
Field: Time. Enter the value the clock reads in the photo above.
9:49
